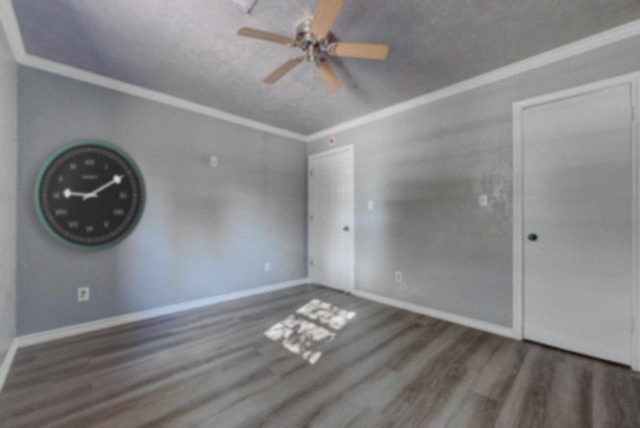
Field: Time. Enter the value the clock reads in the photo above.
9:10
